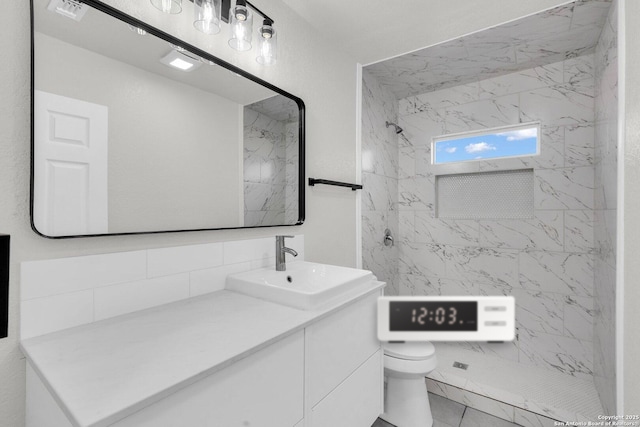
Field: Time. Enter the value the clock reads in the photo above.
12:03
